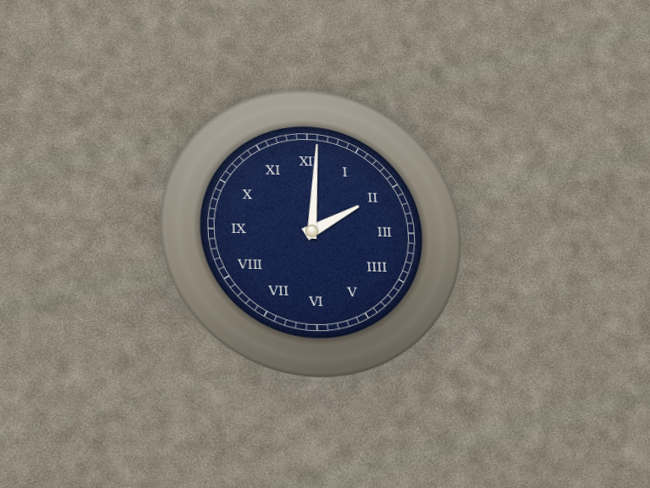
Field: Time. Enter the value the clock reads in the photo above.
2:01
